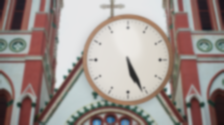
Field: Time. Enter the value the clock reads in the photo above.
5:26
